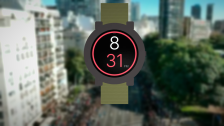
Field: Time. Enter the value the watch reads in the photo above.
8:31
